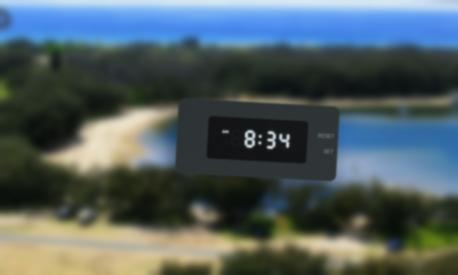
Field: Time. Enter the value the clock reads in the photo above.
8:34
